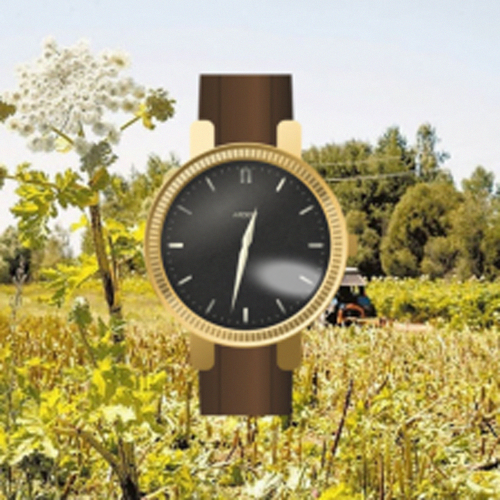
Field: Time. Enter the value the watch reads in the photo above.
12:32
